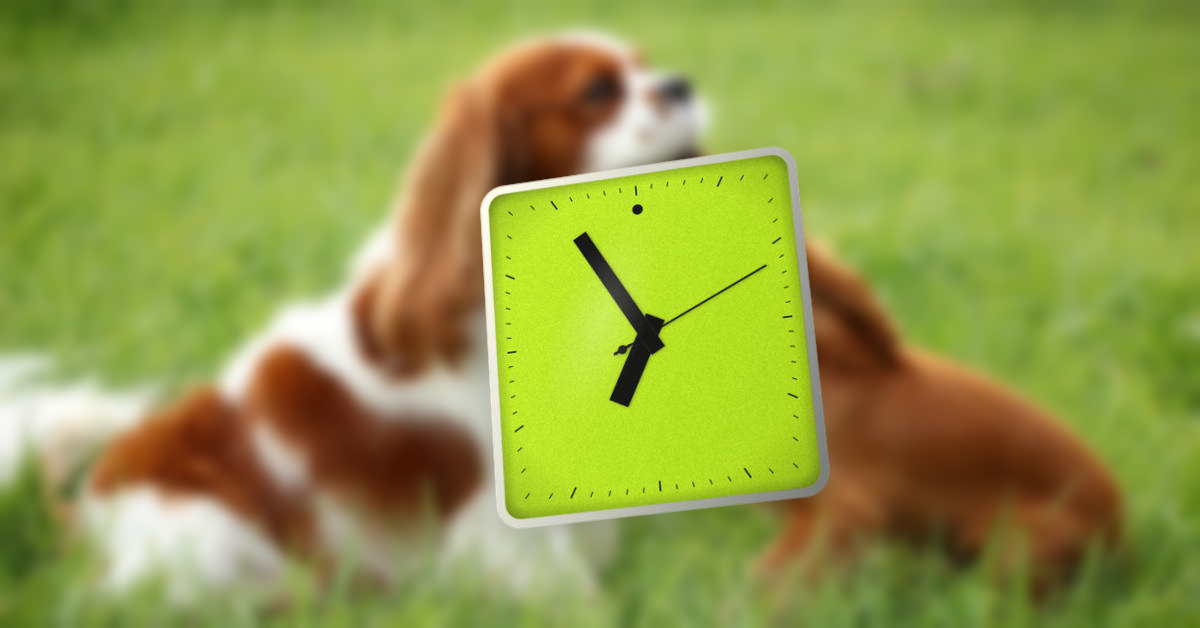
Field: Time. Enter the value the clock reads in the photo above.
6:55:11
